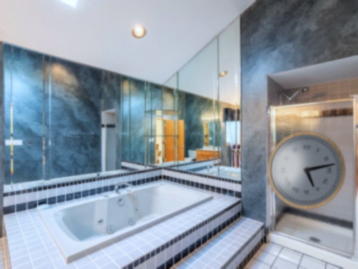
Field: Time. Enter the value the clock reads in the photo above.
5:13
